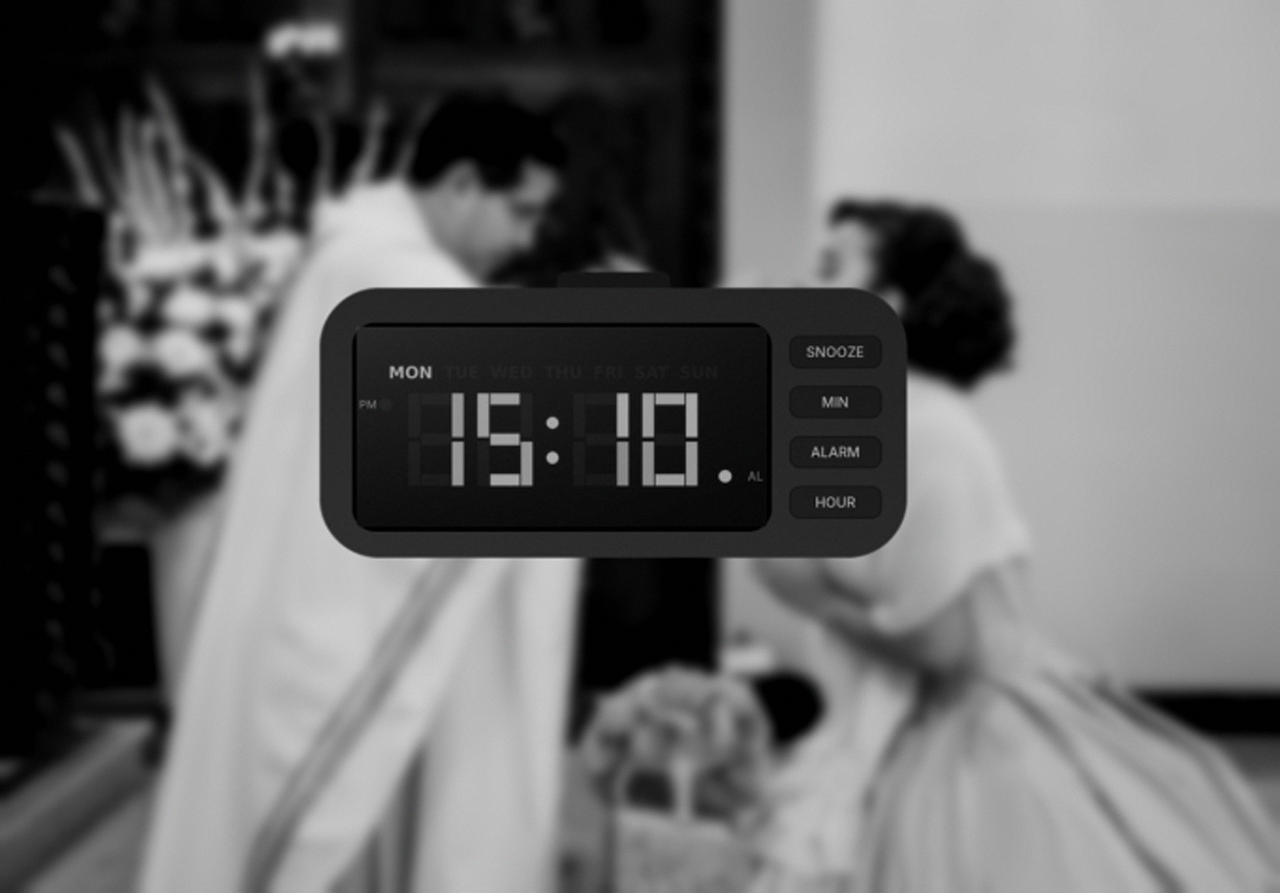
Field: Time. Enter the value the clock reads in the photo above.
15:10
